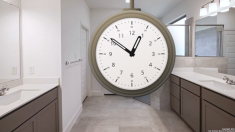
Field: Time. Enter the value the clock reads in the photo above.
12:51
